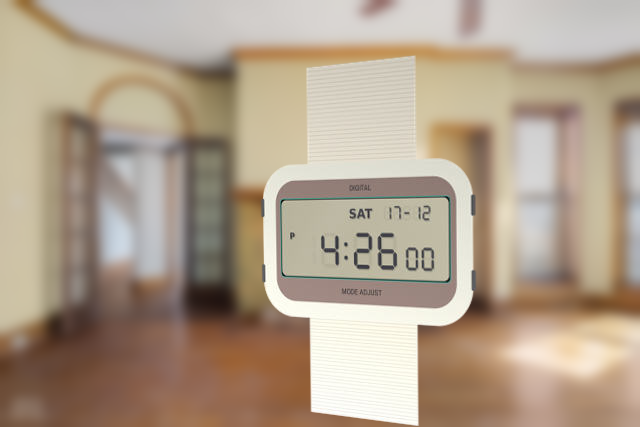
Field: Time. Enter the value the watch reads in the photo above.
4:26:00
